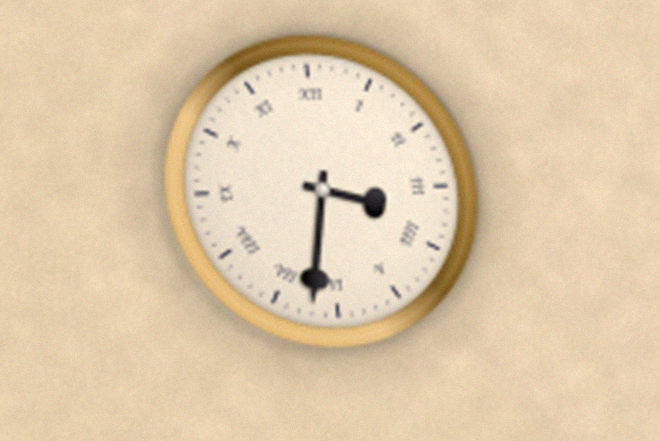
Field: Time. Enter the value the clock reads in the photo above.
3:32
